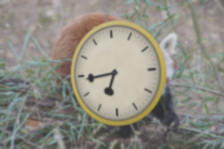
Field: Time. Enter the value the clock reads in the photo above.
6:44
